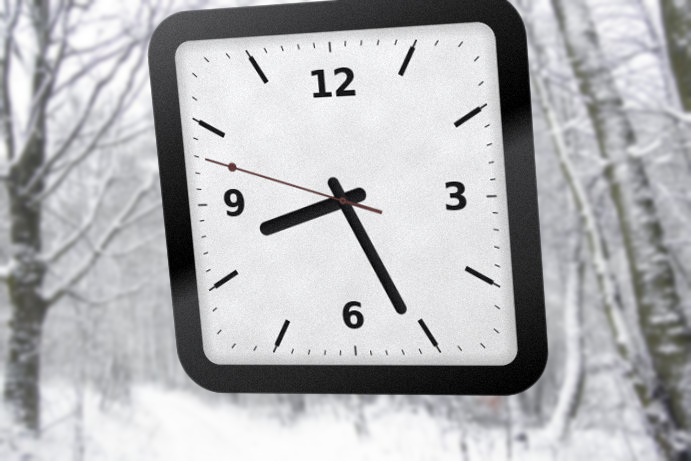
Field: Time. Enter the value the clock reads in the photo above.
8:25:48
